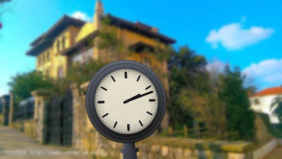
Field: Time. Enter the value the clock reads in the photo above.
2:12
